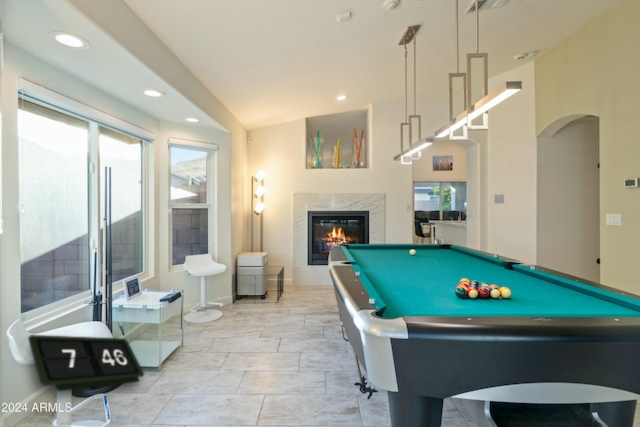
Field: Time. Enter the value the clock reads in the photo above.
7:46
